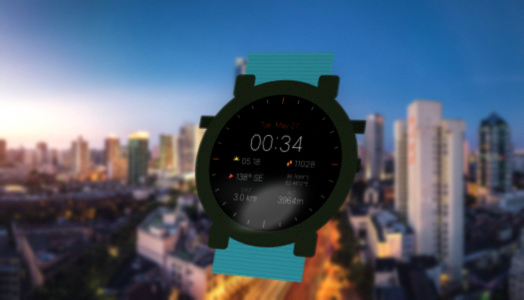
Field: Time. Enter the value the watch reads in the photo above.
0:34
